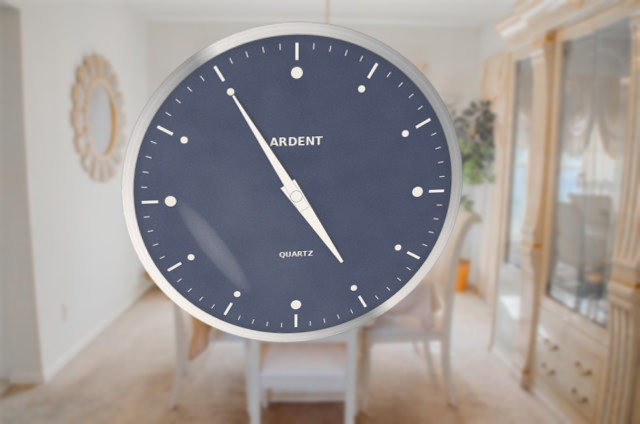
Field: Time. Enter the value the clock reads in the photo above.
4:55
